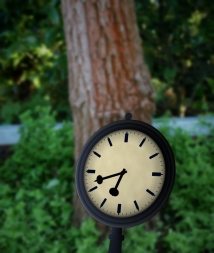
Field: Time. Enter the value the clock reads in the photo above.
6:42
